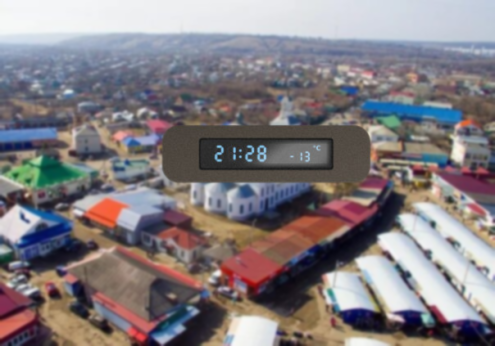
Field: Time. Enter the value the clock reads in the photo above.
21:28
